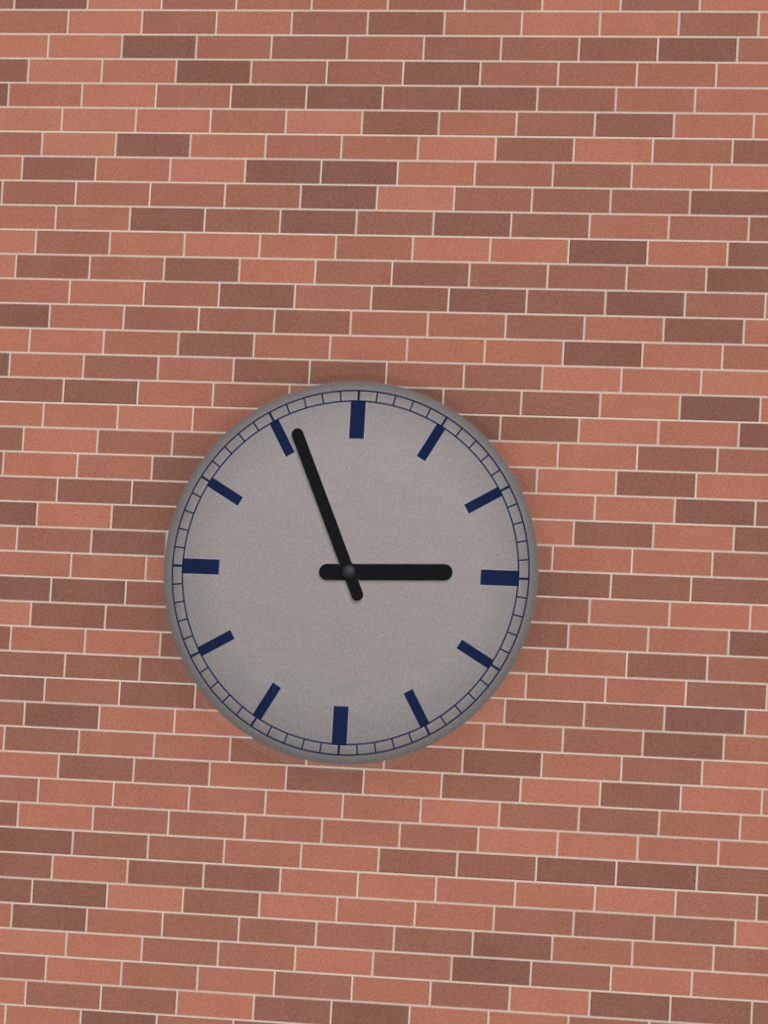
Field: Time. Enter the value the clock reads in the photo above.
2:56
